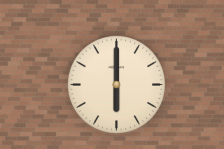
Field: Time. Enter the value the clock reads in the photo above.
6:00
